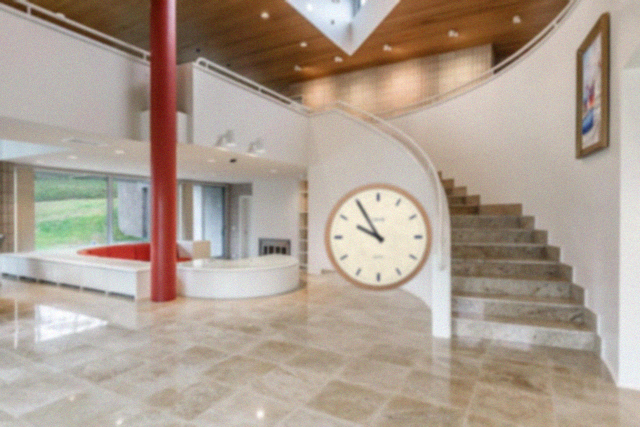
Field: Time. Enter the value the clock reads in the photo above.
9:55
